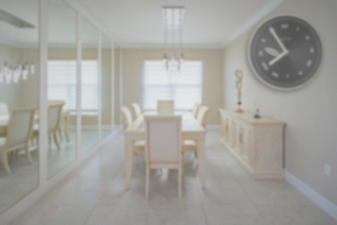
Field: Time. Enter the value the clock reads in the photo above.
7:55
